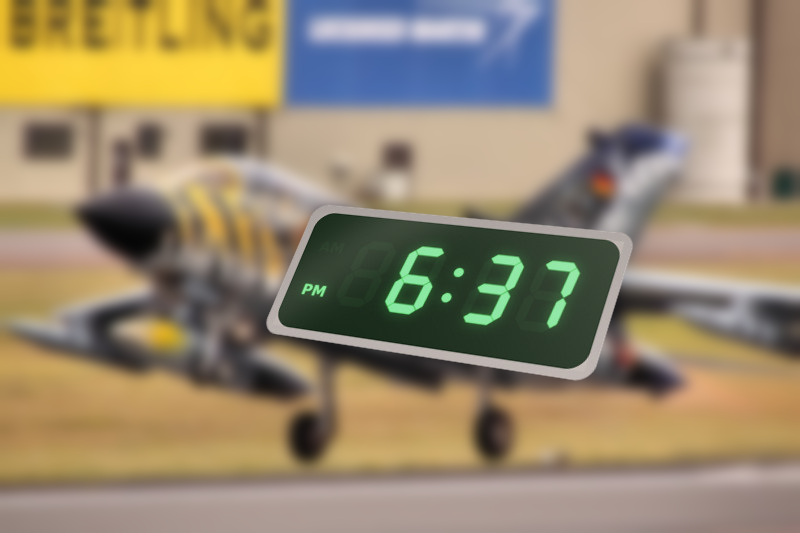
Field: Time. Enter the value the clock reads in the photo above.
6:37
